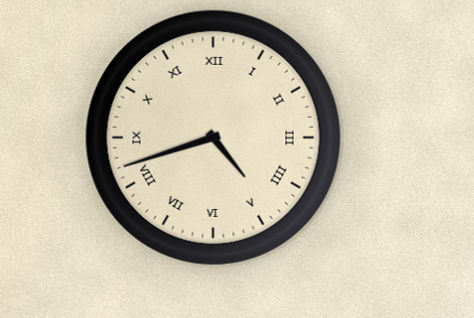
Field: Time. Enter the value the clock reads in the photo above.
4:42
